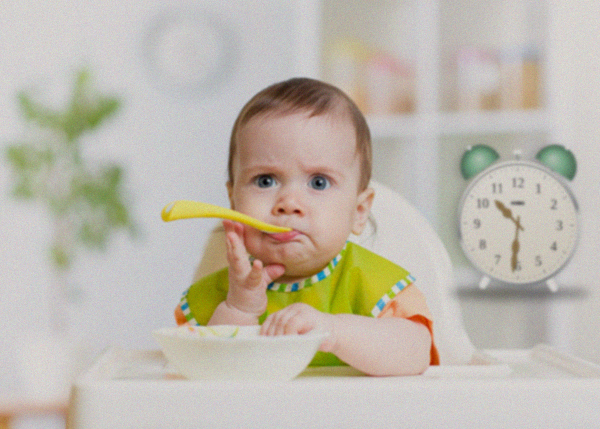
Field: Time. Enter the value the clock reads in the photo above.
10:31
